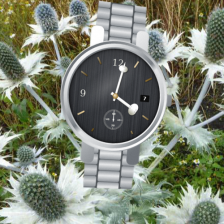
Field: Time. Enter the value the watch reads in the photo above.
4:02
